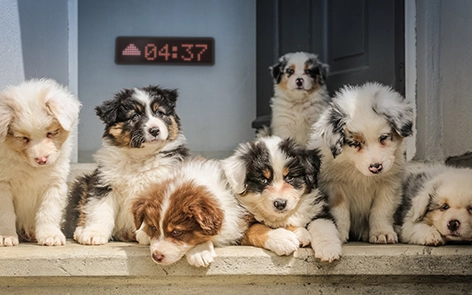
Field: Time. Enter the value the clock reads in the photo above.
4:37
